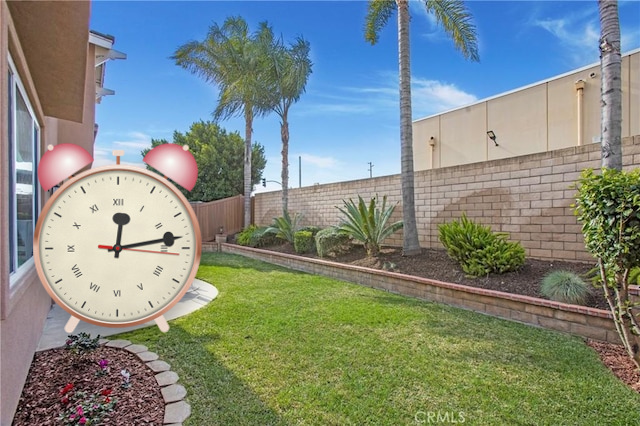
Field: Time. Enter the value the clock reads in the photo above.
12:13:16
